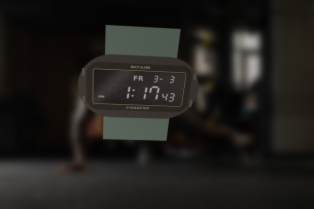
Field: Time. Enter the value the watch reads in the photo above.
1:17:43
